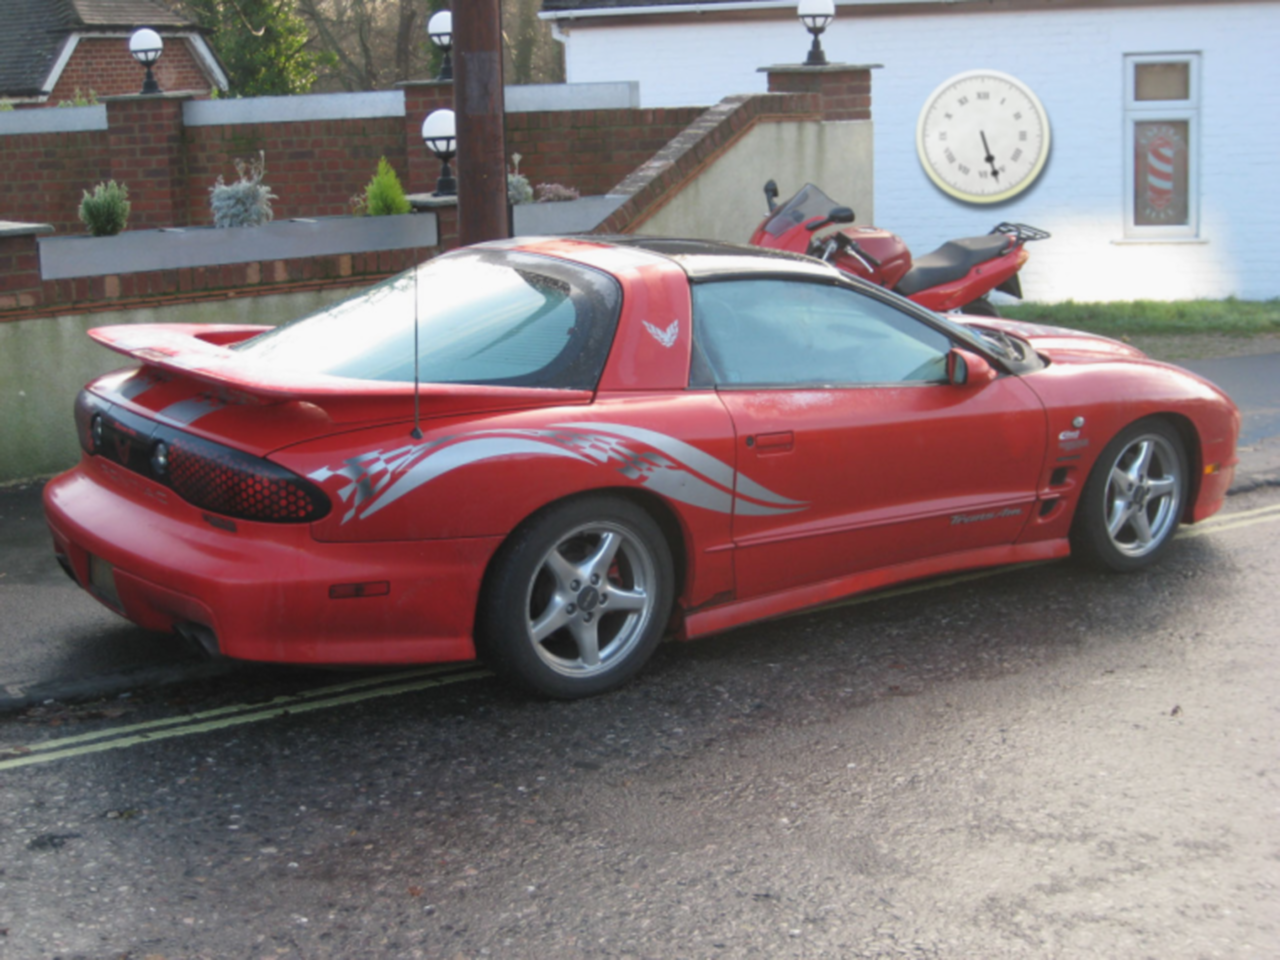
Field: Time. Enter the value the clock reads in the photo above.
5:27
